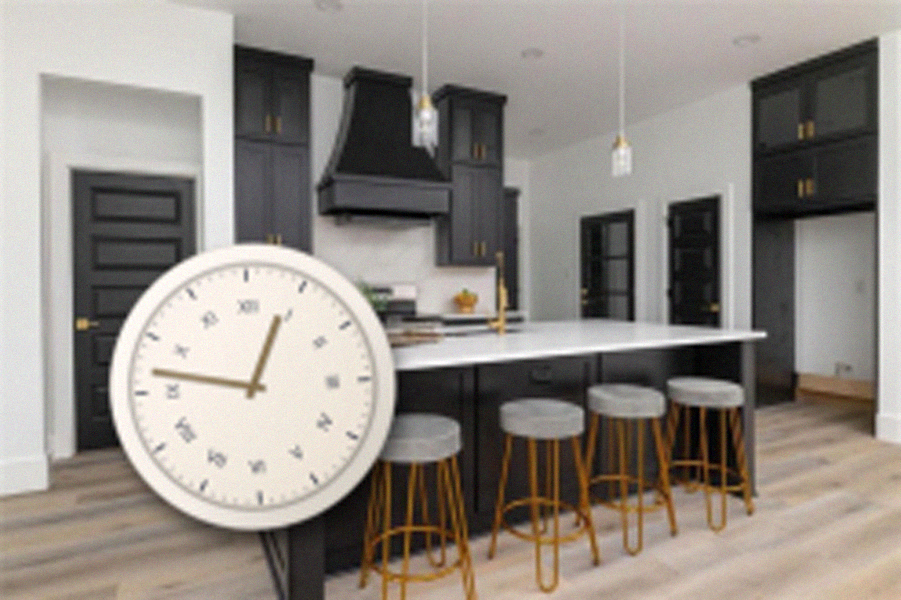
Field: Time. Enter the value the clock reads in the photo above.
12:47
